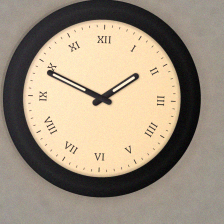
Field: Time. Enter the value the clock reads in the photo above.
1:49
